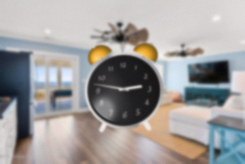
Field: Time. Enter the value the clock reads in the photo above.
2:47
